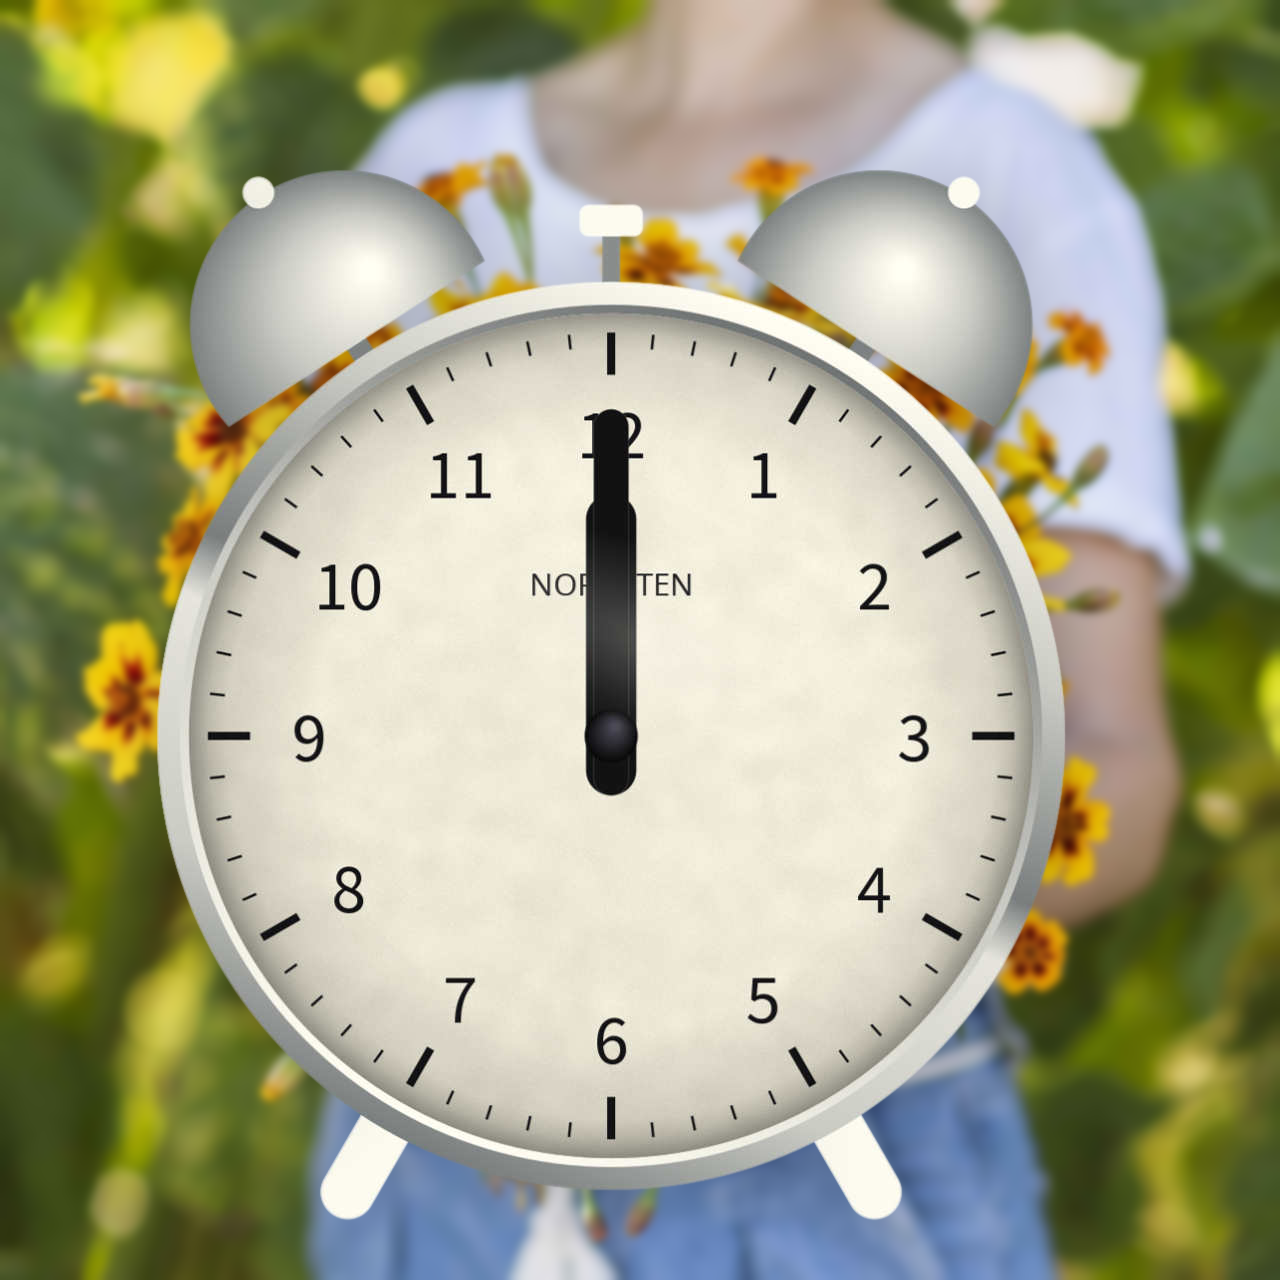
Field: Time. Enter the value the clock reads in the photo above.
12:00
